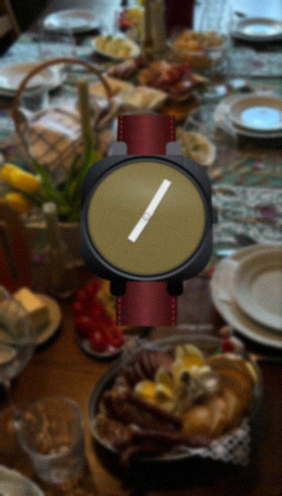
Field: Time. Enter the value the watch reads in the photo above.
7:05
